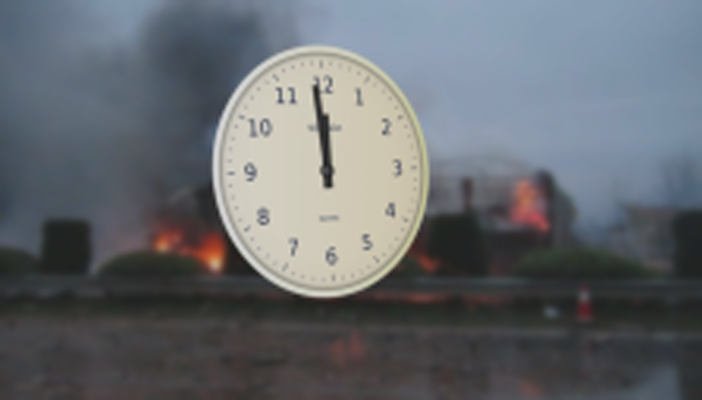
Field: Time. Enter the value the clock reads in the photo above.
11:59
